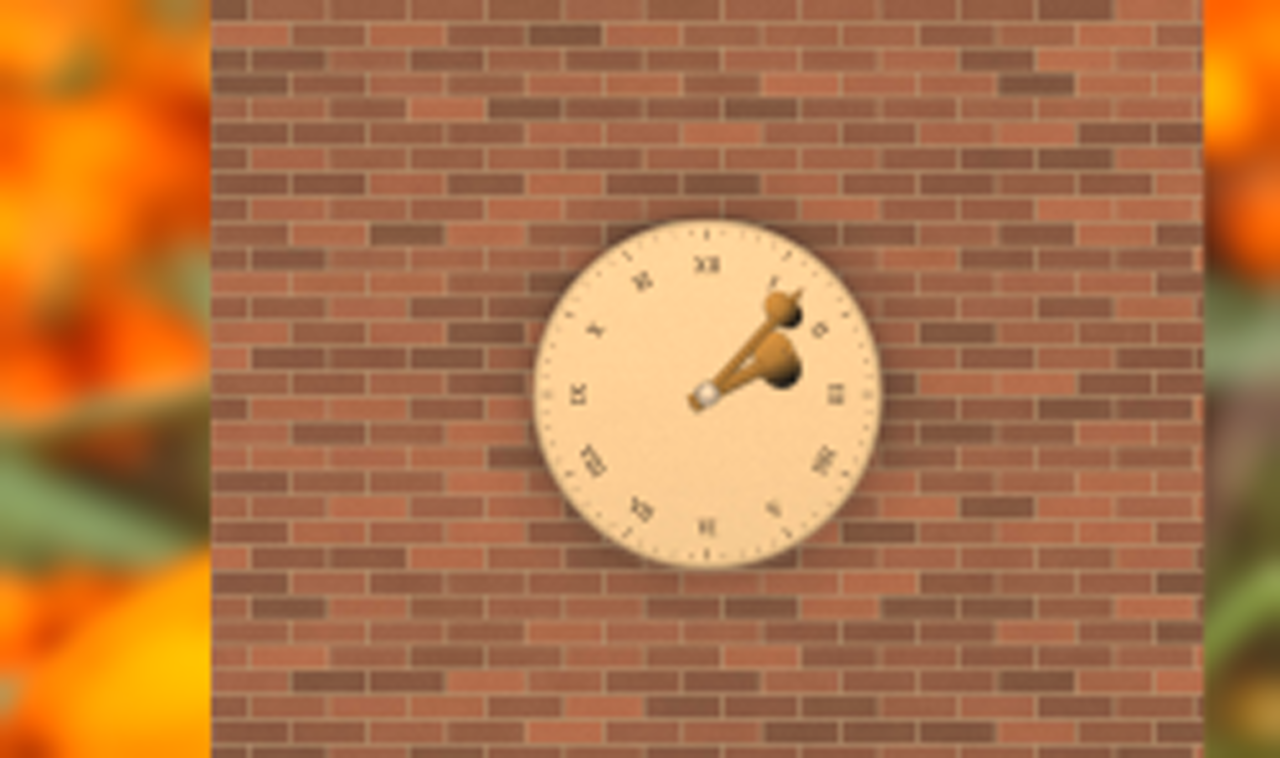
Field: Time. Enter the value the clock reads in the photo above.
2:07
